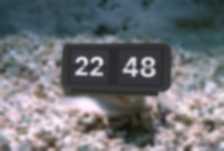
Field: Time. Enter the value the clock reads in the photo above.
22:48
